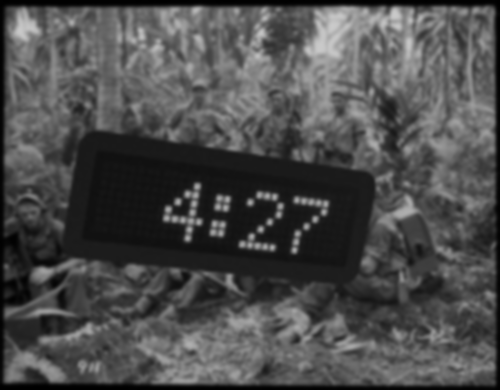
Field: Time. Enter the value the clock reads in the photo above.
4:27
